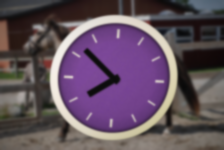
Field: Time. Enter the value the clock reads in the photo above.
7:52
